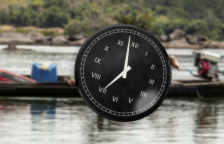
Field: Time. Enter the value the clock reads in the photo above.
6:58
